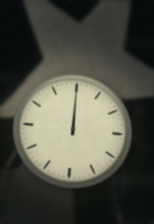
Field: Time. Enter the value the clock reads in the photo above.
12:00
